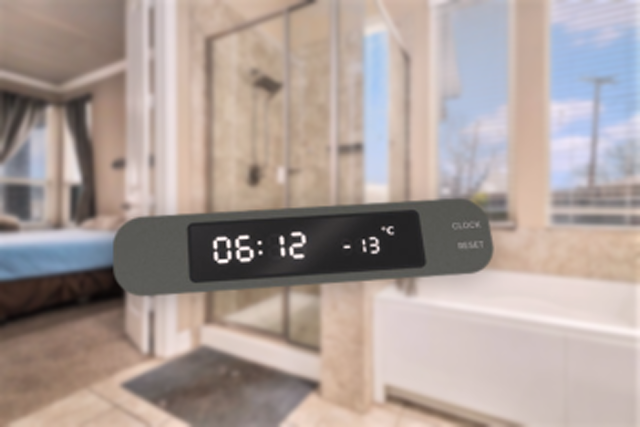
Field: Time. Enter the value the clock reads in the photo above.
6:12
